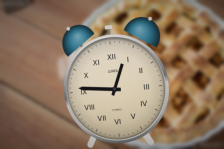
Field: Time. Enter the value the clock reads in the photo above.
12:46
